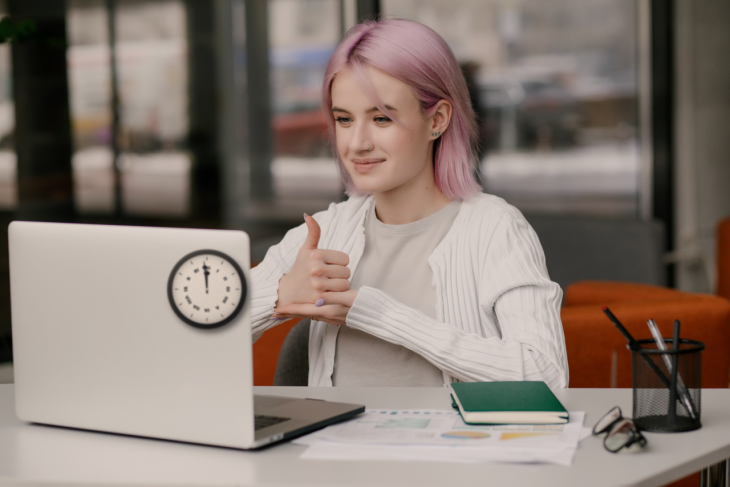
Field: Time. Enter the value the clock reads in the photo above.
11:59
